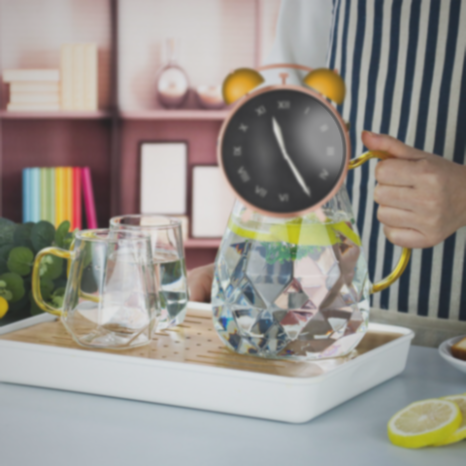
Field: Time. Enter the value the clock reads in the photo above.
11:25
